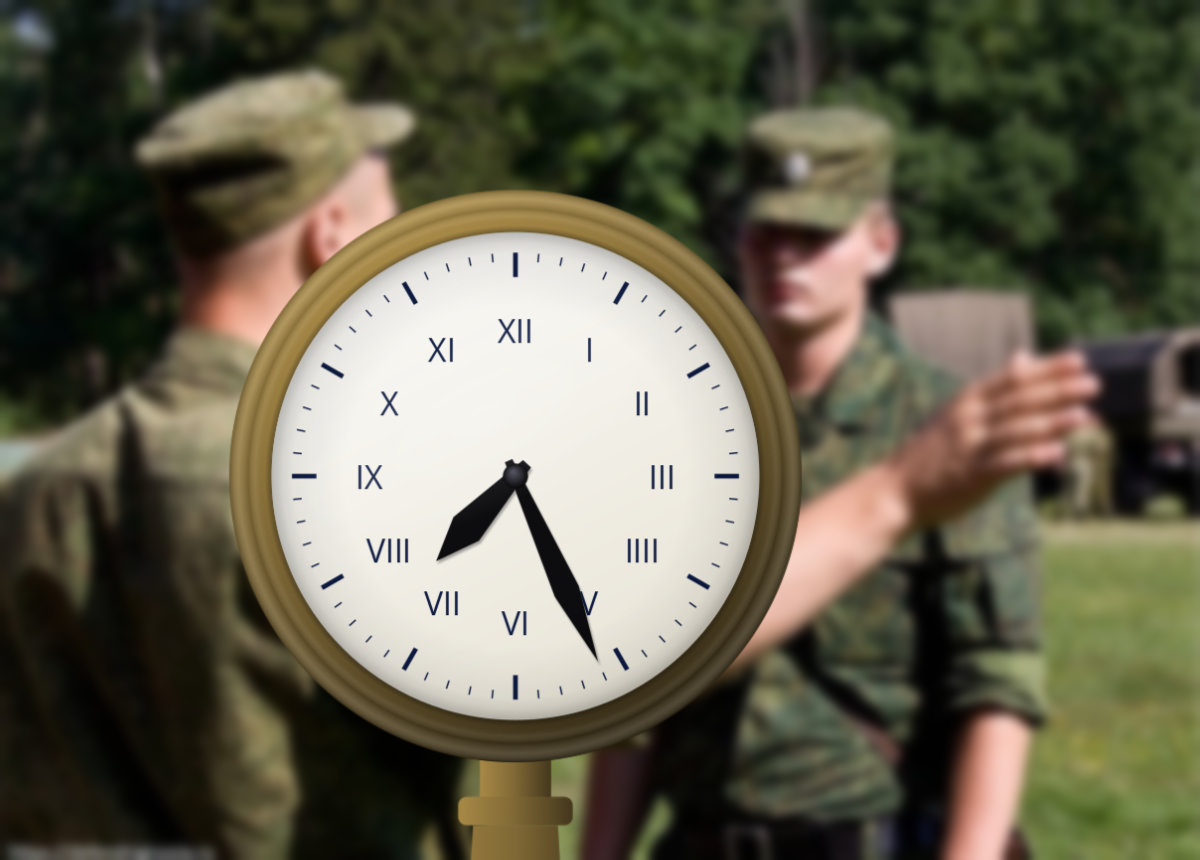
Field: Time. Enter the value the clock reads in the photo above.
7:26
